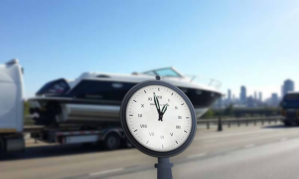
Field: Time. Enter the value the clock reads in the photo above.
12:58
